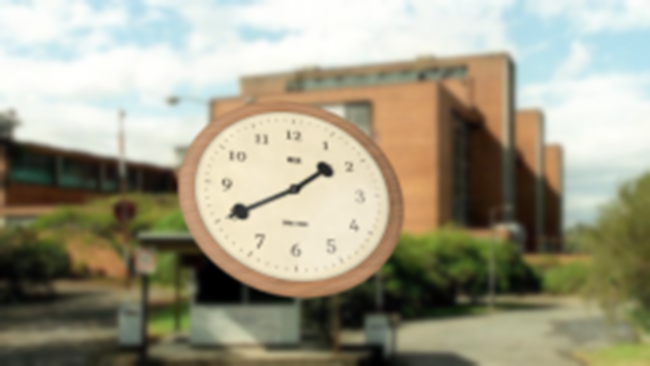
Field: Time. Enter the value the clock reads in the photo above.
1:40
